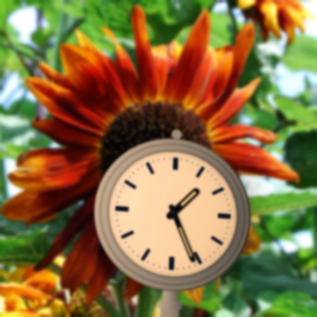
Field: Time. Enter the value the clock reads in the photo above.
1:26
